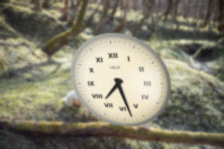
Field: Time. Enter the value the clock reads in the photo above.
7:28
